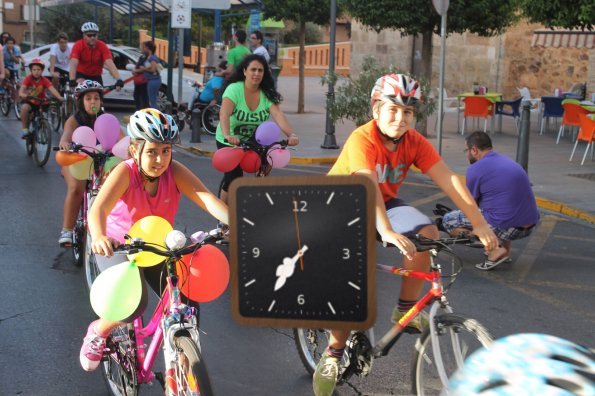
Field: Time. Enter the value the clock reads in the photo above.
7:35:59
